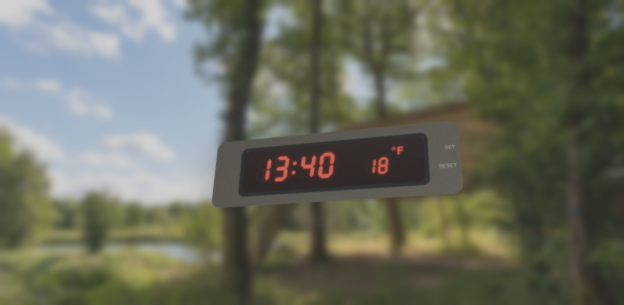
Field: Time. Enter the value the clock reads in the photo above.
13:40
